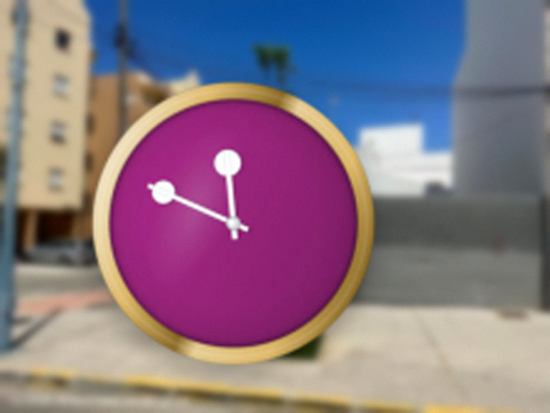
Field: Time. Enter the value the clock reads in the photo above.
11:49
